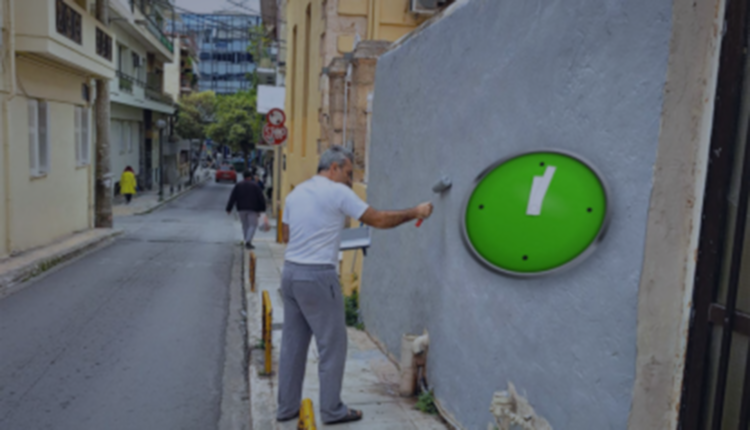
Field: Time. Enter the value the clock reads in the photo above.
12:02
